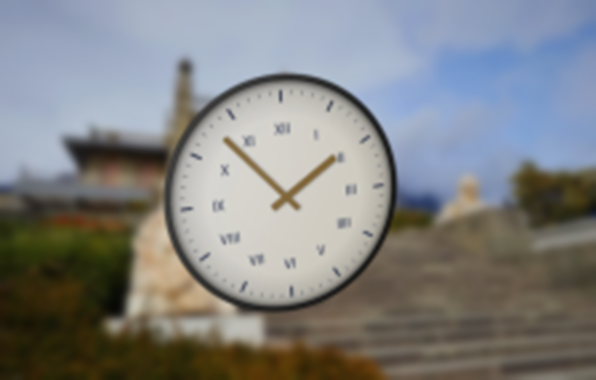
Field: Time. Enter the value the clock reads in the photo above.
1:53
